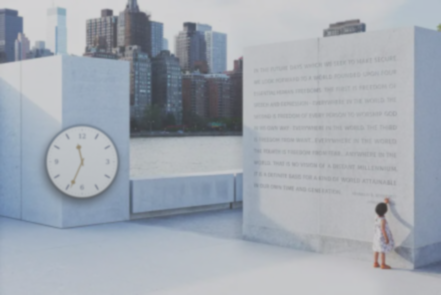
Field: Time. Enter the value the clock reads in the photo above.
11:34
